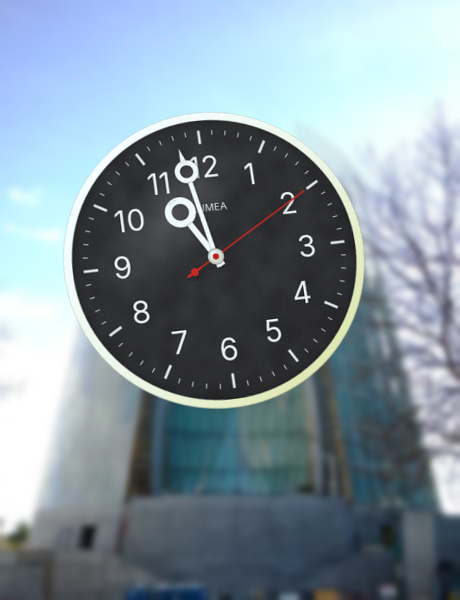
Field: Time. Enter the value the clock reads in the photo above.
10:58:10
